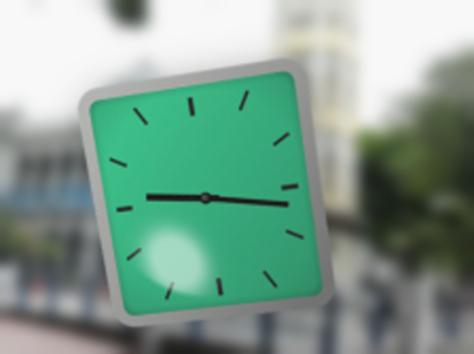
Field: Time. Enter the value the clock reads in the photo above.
9:17
